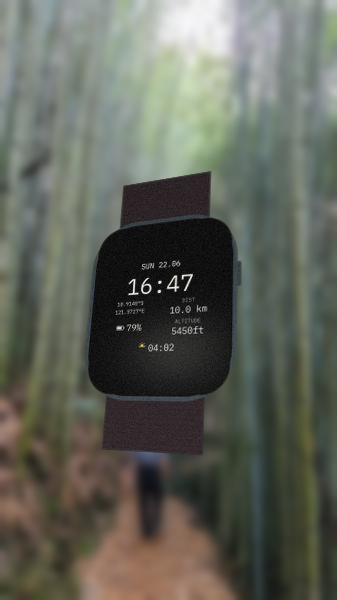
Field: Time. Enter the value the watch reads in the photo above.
16:47
